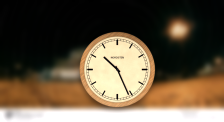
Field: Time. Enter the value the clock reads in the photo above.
10:26
